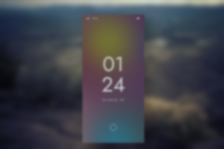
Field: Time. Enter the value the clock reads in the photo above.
1:24
